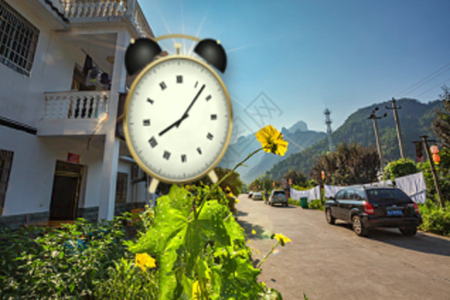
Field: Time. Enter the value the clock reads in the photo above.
8:07
